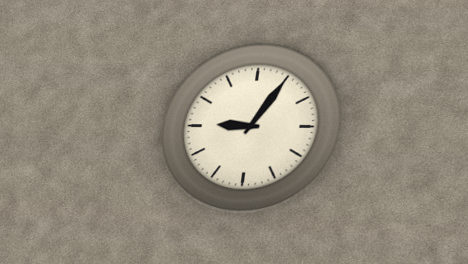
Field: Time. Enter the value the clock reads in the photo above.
9:05
